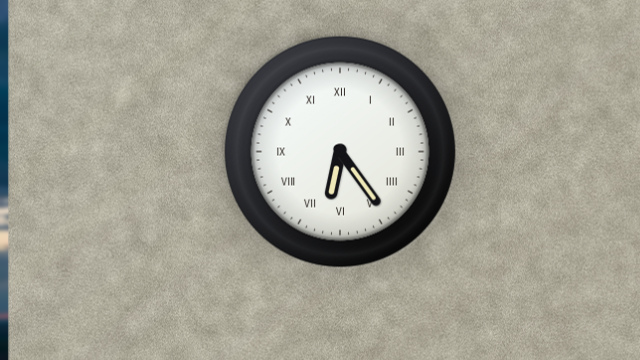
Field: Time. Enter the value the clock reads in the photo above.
6:24
